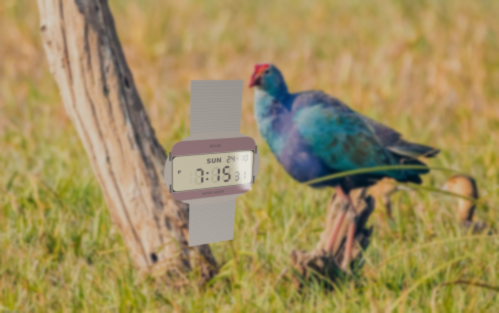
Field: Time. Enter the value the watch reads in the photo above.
7:15:31
